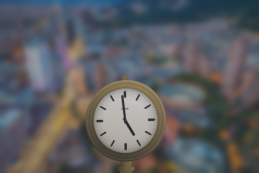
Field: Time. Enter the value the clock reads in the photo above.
4:59
